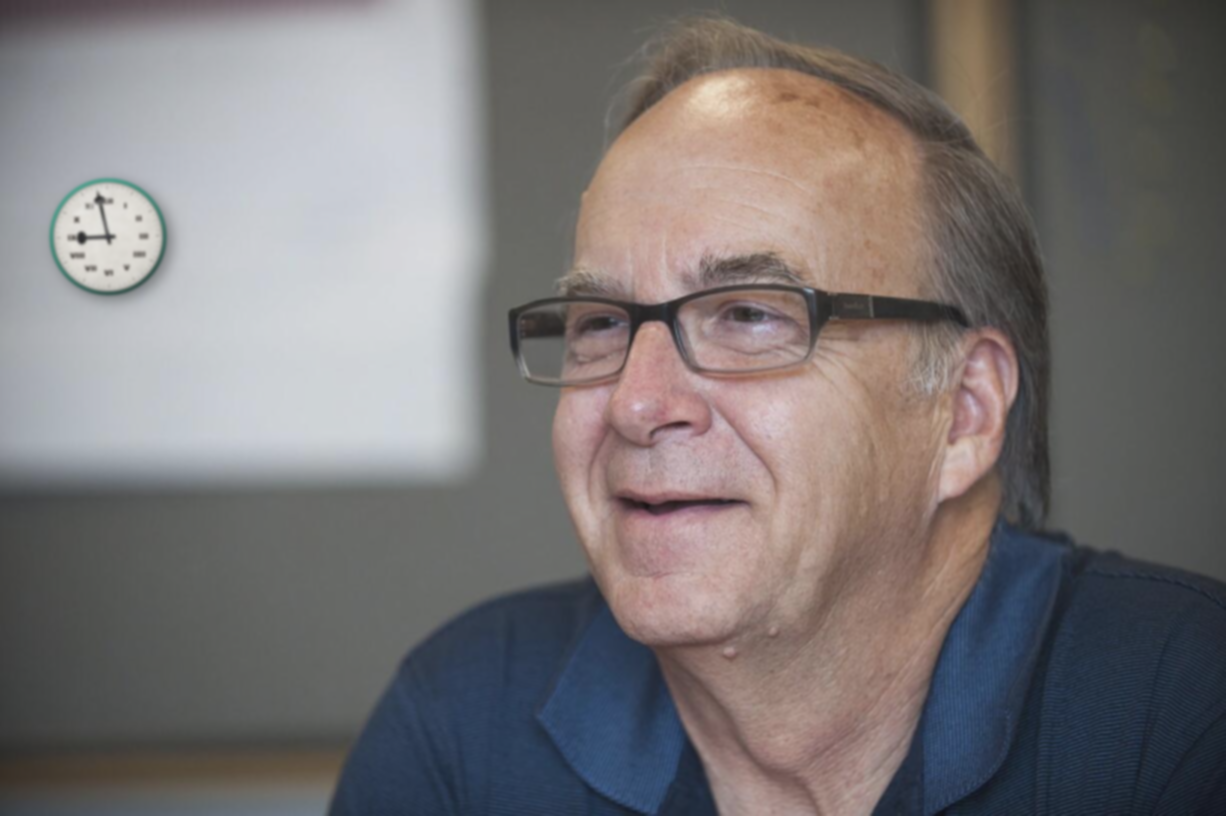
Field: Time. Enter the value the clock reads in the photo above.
8:58
